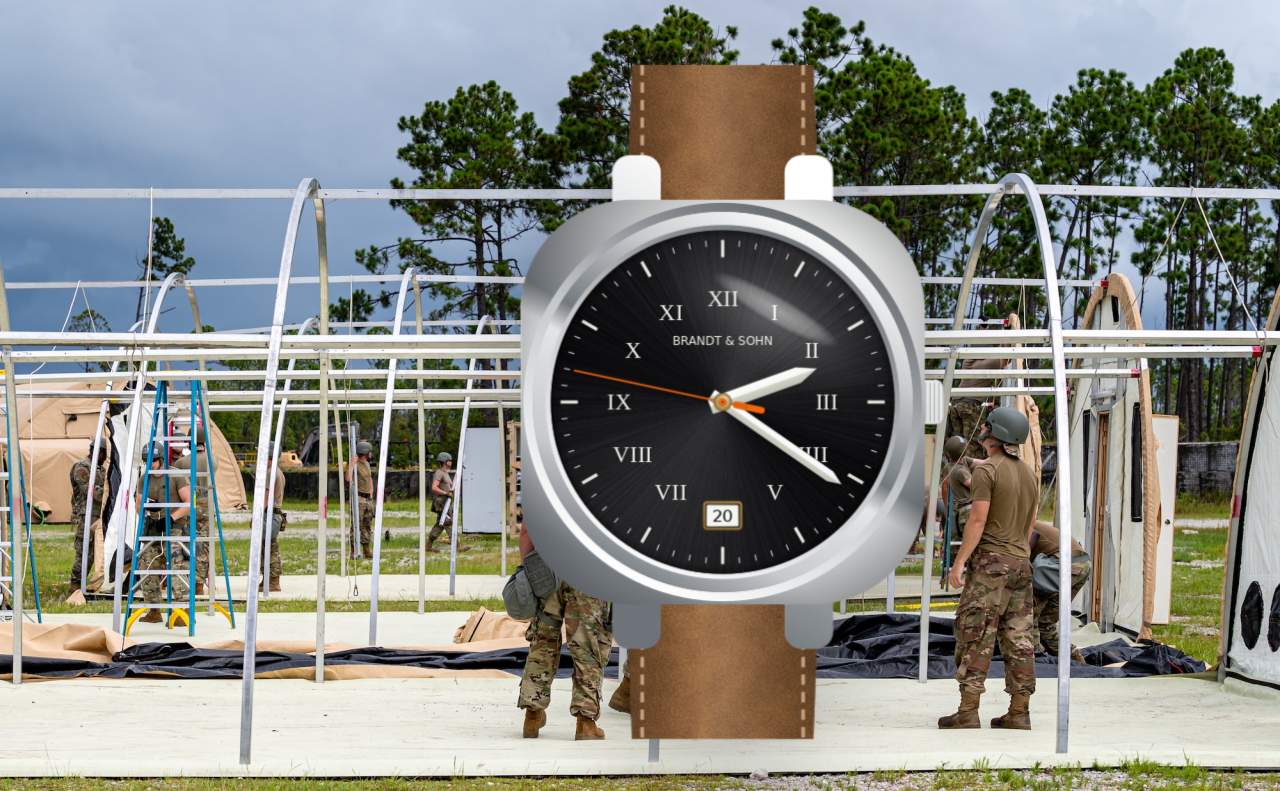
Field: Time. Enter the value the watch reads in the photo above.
2:20:47
